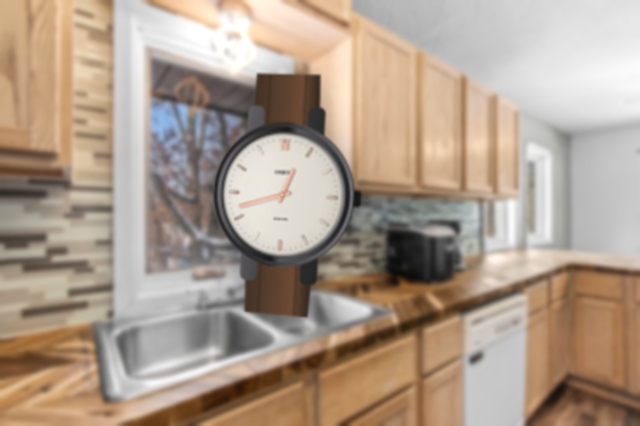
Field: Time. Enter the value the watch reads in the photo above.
12:42
